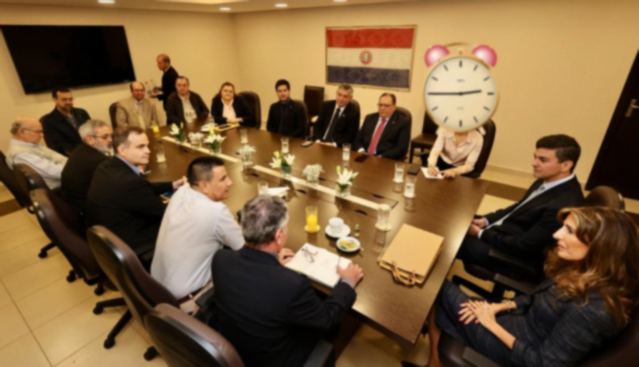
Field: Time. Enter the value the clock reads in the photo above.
2:45
